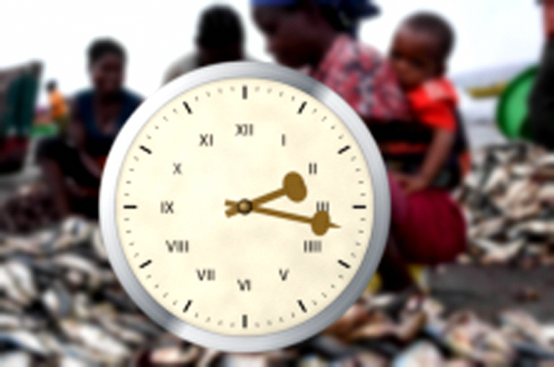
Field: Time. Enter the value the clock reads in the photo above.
2:17
